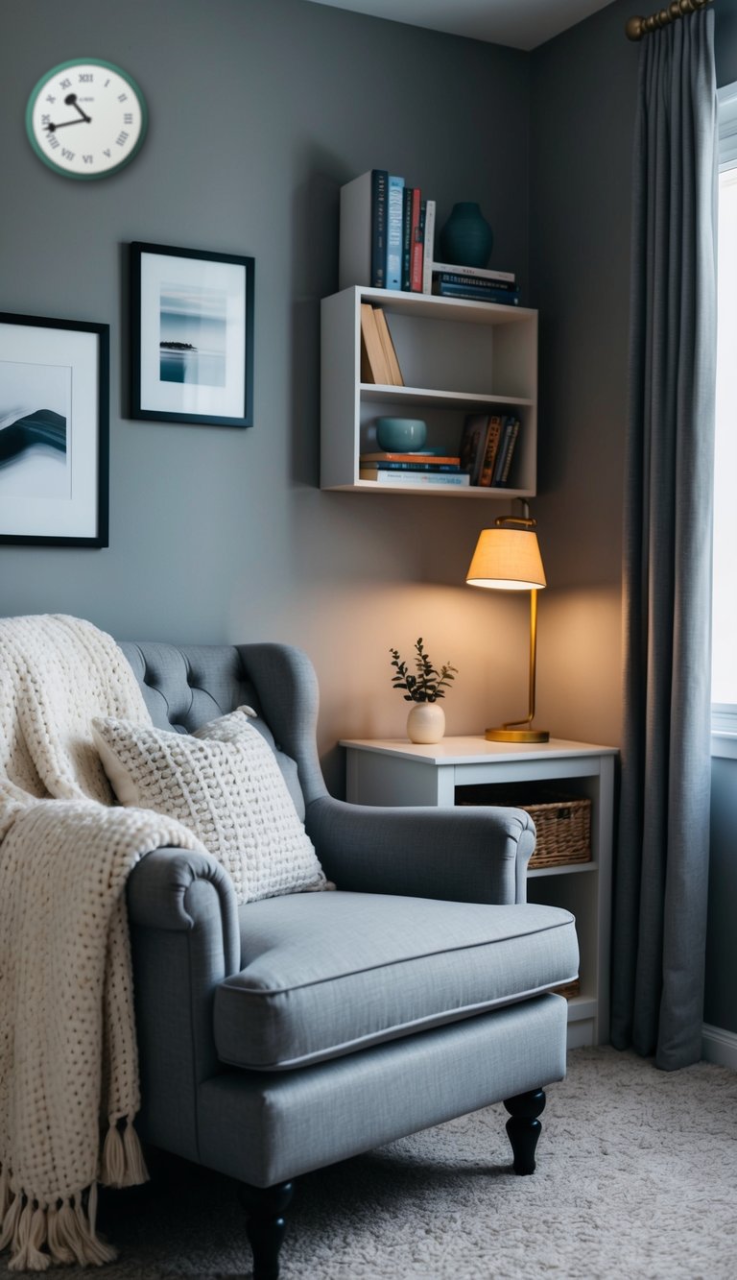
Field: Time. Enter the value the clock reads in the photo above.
10:43
